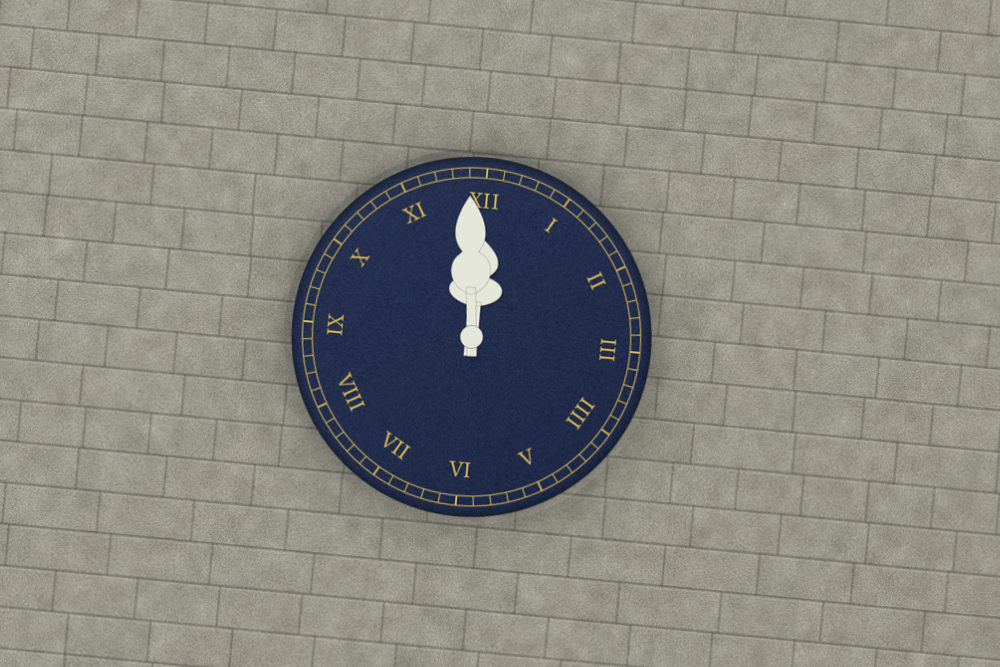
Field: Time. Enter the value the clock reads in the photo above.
11:59
